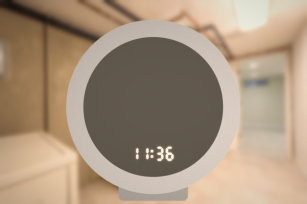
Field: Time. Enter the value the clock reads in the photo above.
11:36
